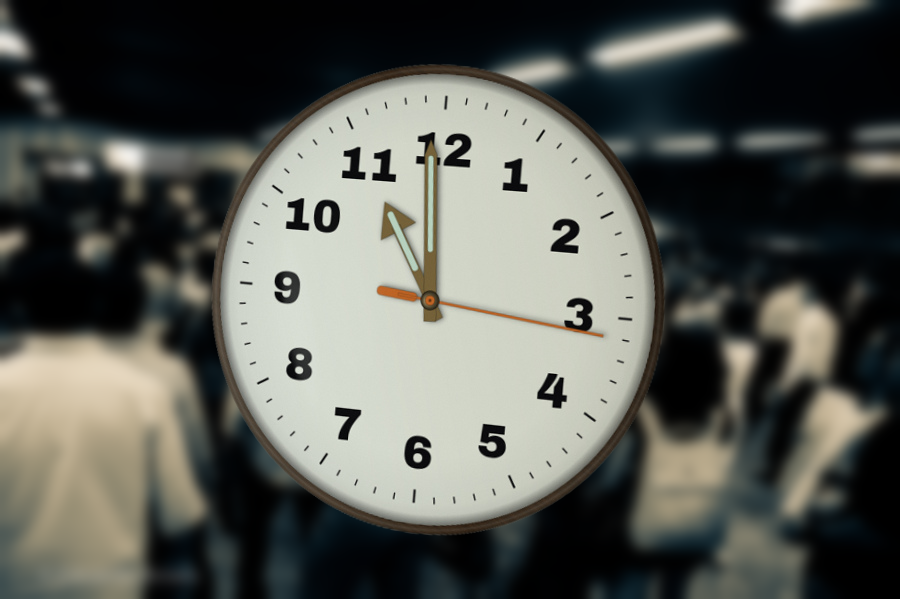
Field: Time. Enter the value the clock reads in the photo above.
10:59:16
